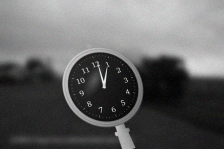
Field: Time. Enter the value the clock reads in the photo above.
1:01
